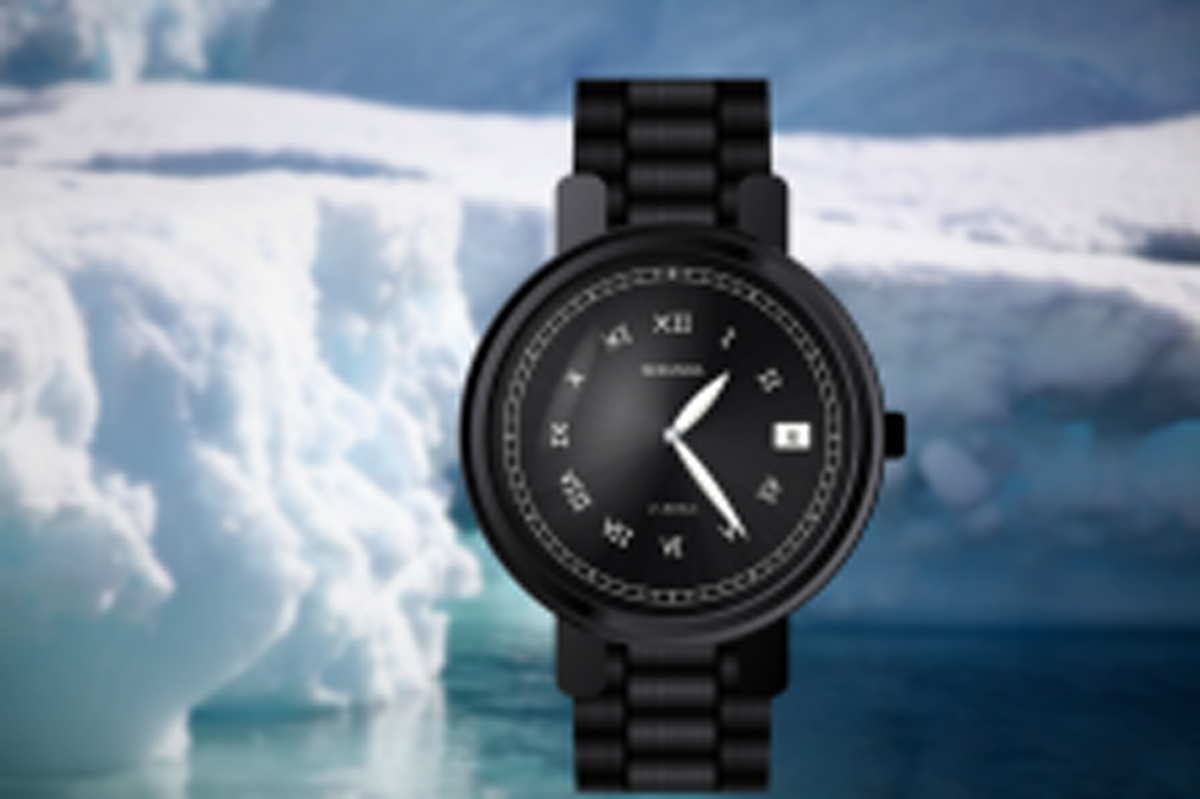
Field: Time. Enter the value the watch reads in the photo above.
1:24
